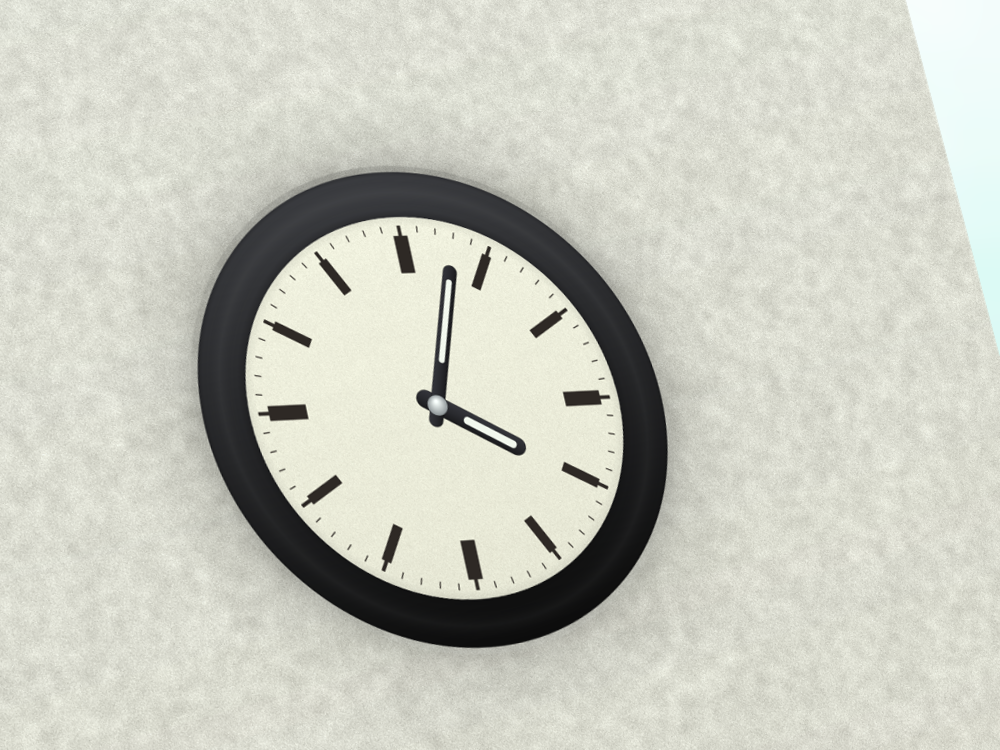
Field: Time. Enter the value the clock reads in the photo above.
4:03
